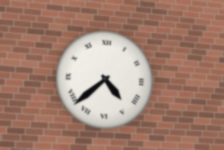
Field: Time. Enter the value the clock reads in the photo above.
4:38
